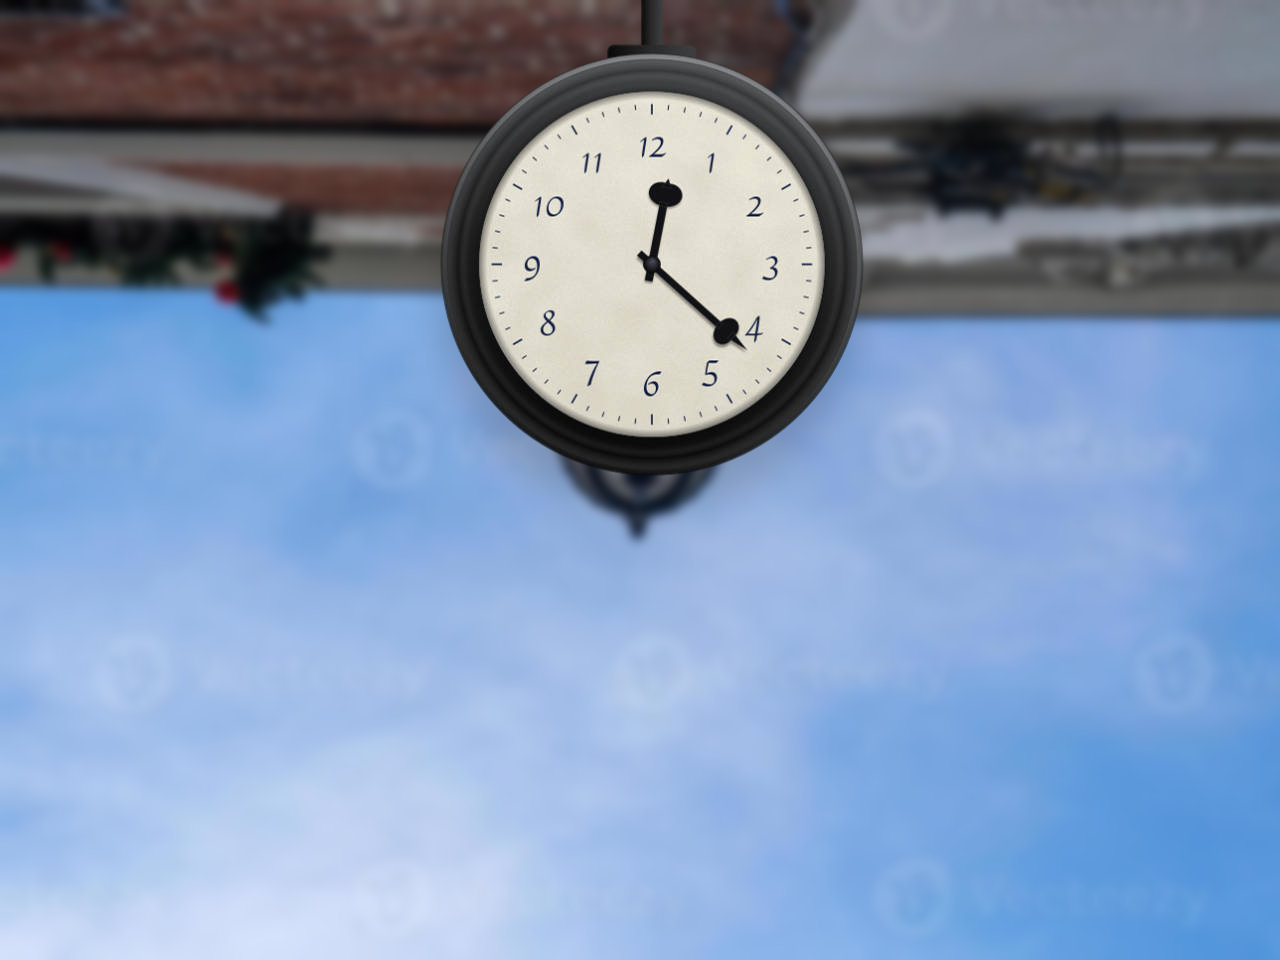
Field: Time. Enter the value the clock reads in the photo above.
12:22
